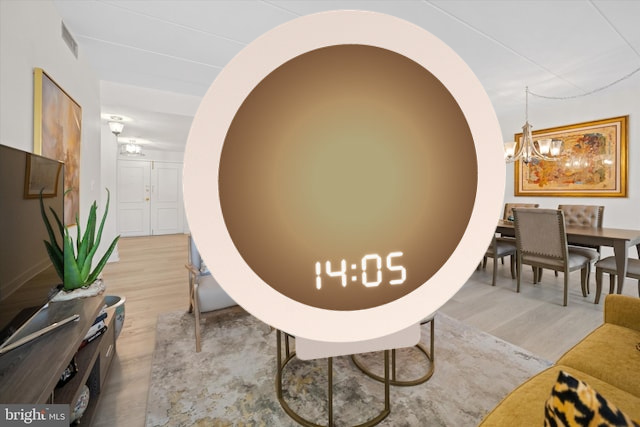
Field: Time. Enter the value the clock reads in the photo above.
14:05
